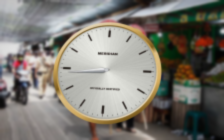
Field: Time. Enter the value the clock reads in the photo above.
8:44
